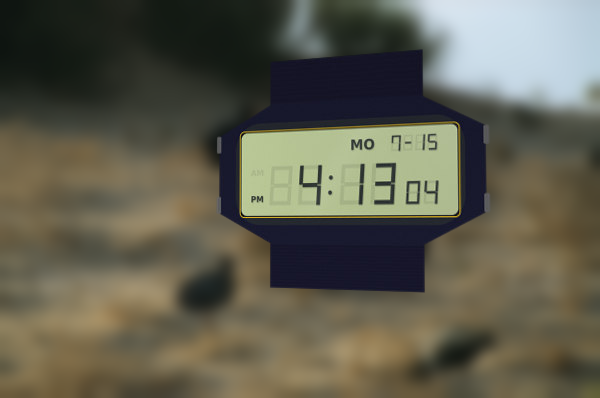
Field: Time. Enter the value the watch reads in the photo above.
4:13:04
